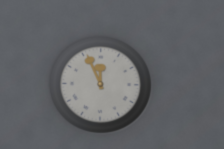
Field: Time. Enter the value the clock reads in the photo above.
11:56
